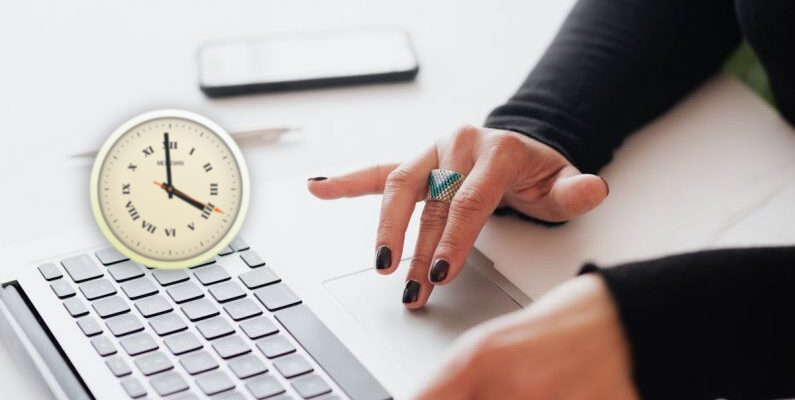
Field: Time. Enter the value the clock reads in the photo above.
3:59:19
